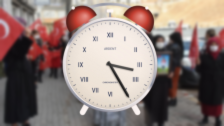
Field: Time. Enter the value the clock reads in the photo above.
3:25
